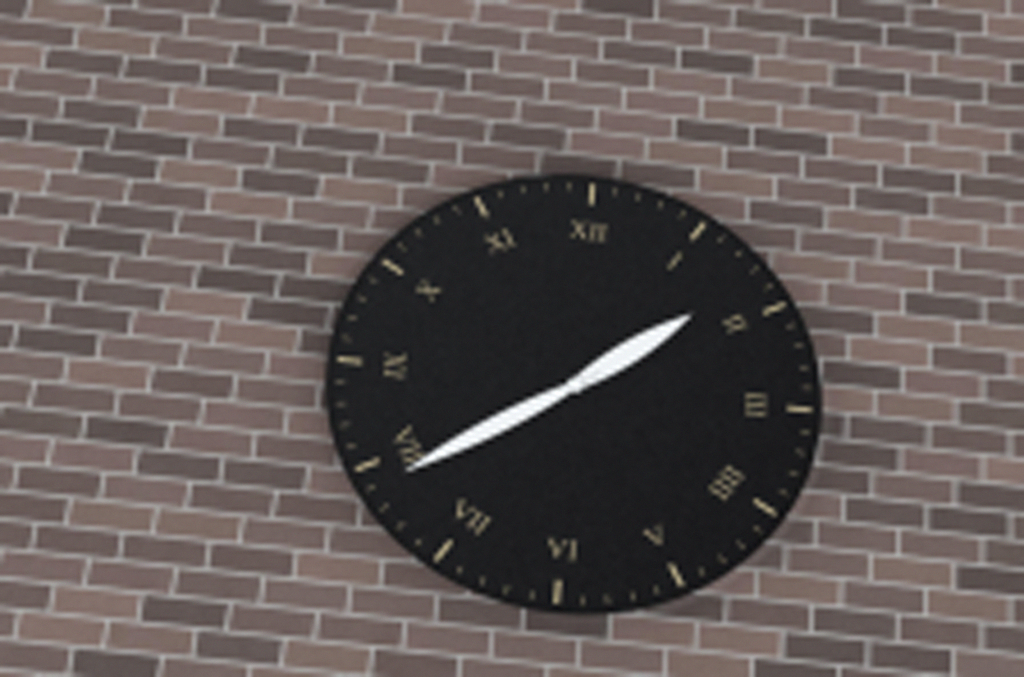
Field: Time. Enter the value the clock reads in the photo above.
1:39
